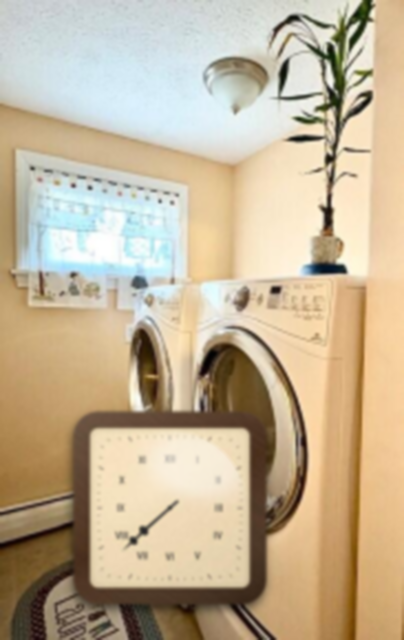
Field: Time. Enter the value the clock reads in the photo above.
7:38
